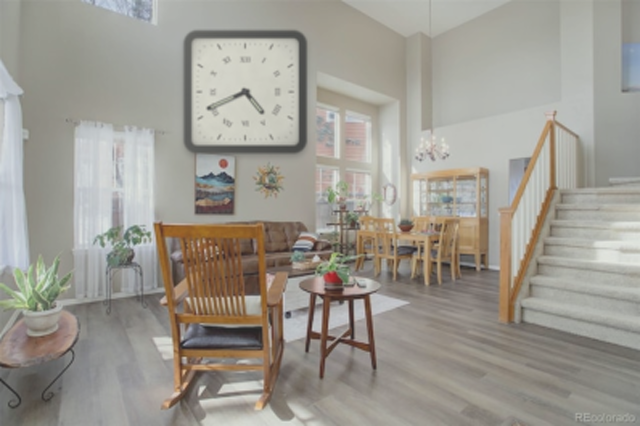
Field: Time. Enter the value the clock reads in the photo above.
4:41
